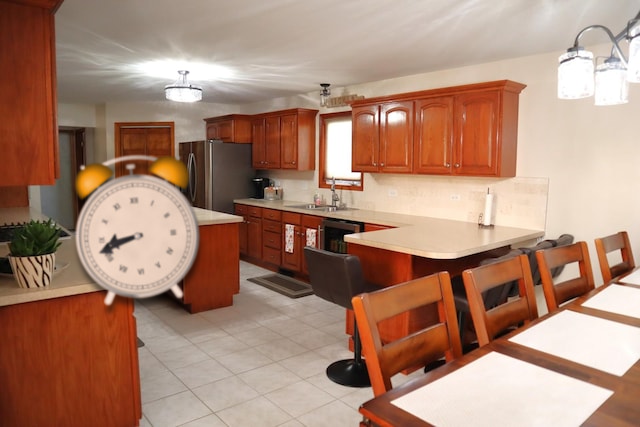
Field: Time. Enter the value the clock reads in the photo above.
8:42
